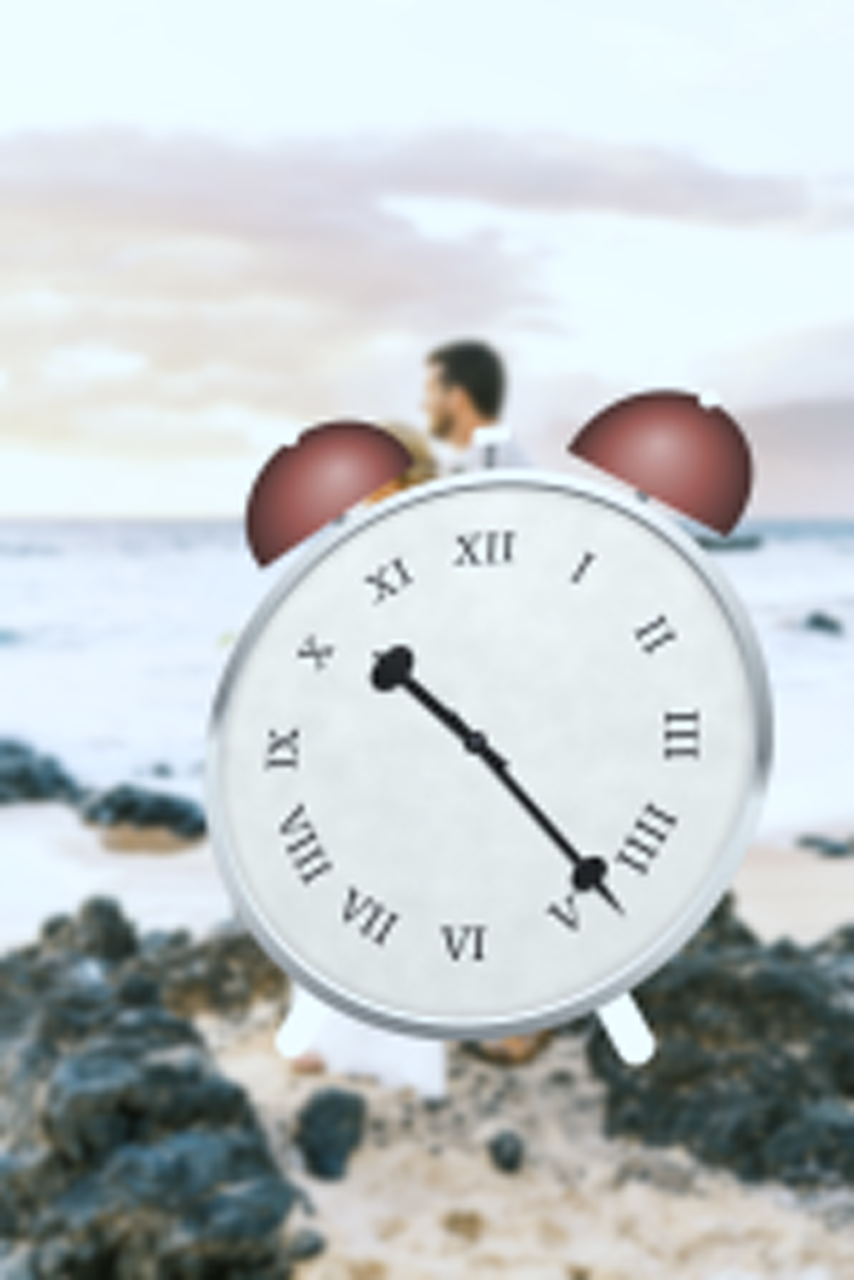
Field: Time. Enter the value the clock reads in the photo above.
10:23
